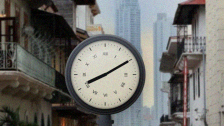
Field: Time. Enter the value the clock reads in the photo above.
8:10
